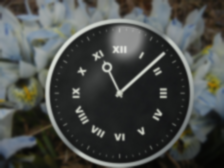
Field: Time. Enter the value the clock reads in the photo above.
11:08
